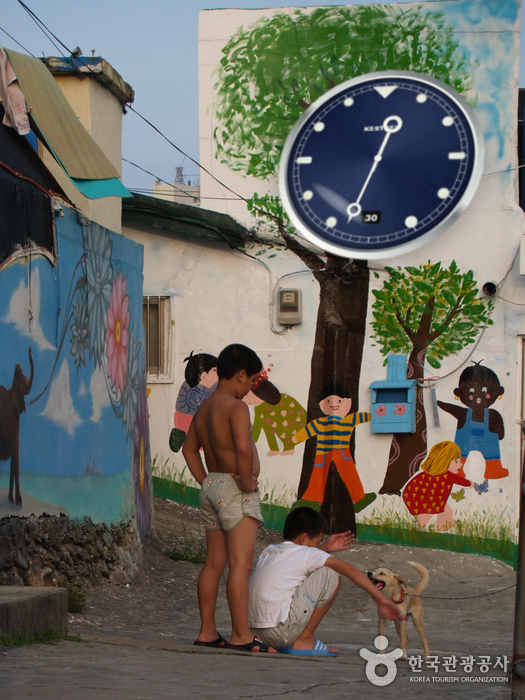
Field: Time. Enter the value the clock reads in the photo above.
12:33
